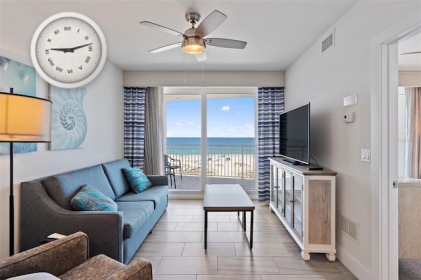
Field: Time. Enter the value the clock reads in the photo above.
9:13
